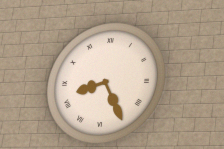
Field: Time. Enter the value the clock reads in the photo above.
8:25
